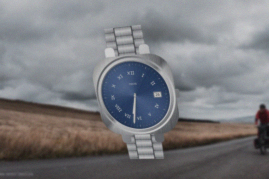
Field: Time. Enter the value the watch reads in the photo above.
6:32
